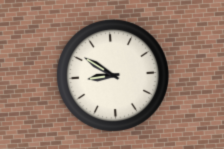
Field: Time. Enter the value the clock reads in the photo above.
8:51
